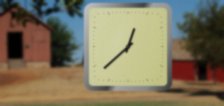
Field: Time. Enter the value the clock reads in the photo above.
12:38
